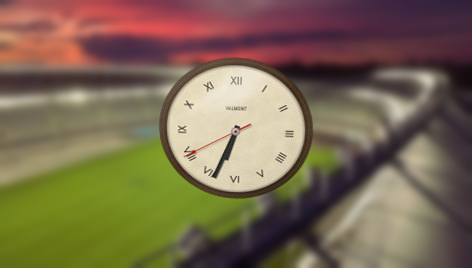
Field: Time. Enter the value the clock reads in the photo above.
6:33:40
